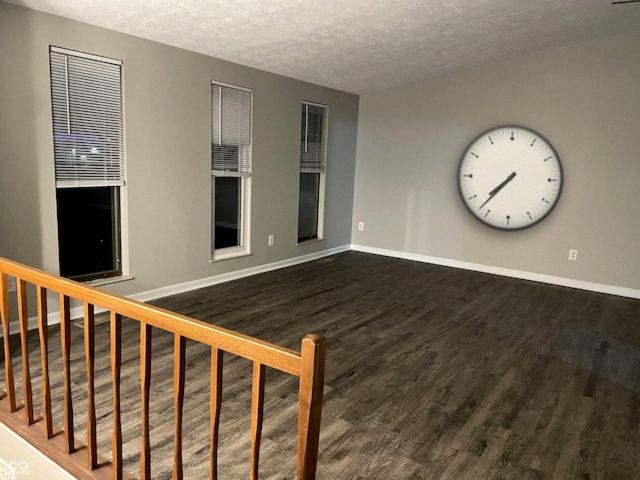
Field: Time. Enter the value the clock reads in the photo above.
7:37
